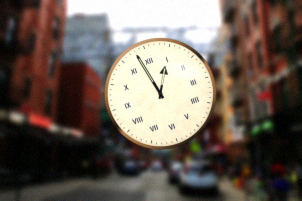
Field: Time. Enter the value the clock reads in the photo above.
12:58
